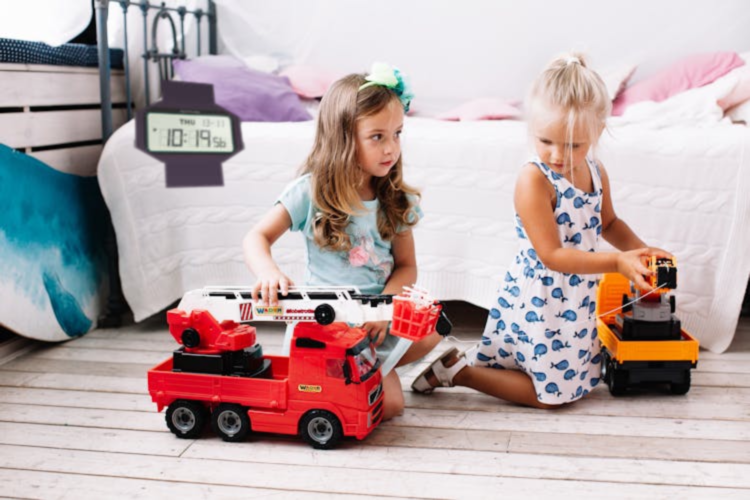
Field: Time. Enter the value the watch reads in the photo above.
10:19
